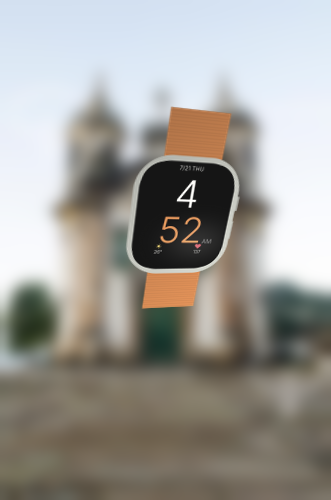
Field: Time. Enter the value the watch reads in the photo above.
4:52
